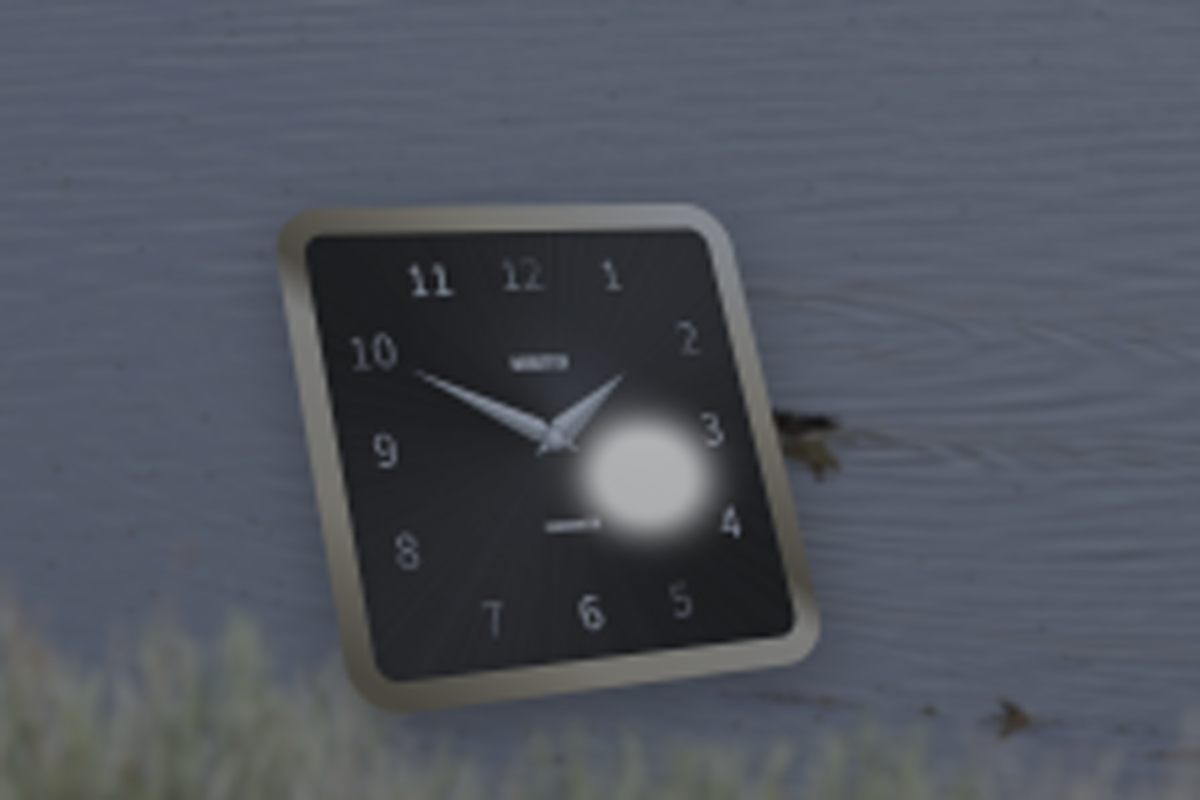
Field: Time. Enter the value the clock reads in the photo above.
1:50
